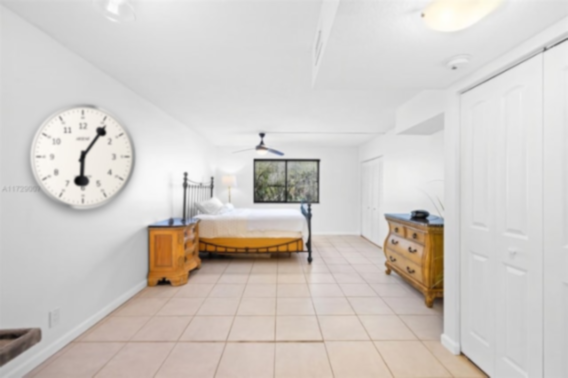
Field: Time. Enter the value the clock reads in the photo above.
6:06
